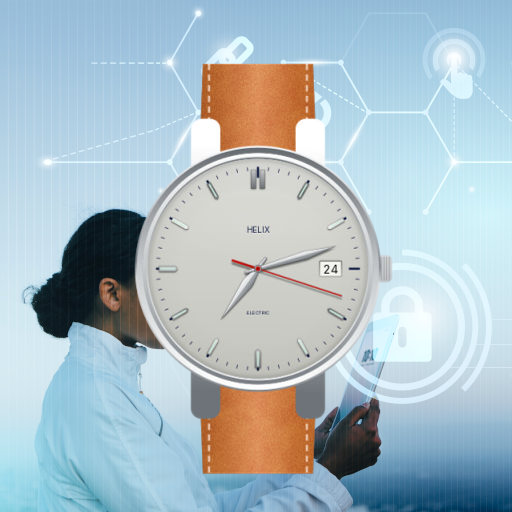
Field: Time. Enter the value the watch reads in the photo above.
7:12:18
